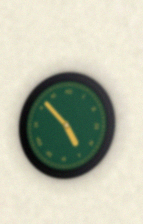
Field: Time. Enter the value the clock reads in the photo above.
4:52
